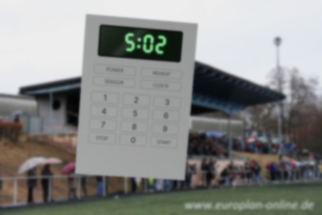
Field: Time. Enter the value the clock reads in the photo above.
5:02
